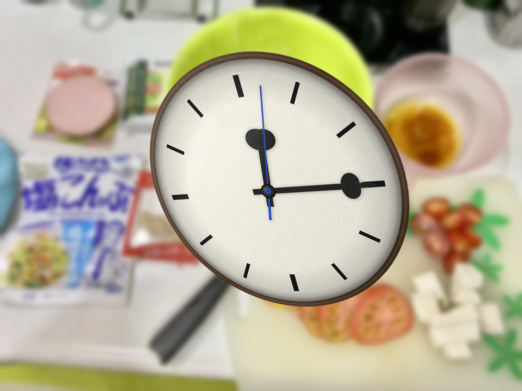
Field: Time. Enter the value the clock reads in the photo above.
12:15:02
